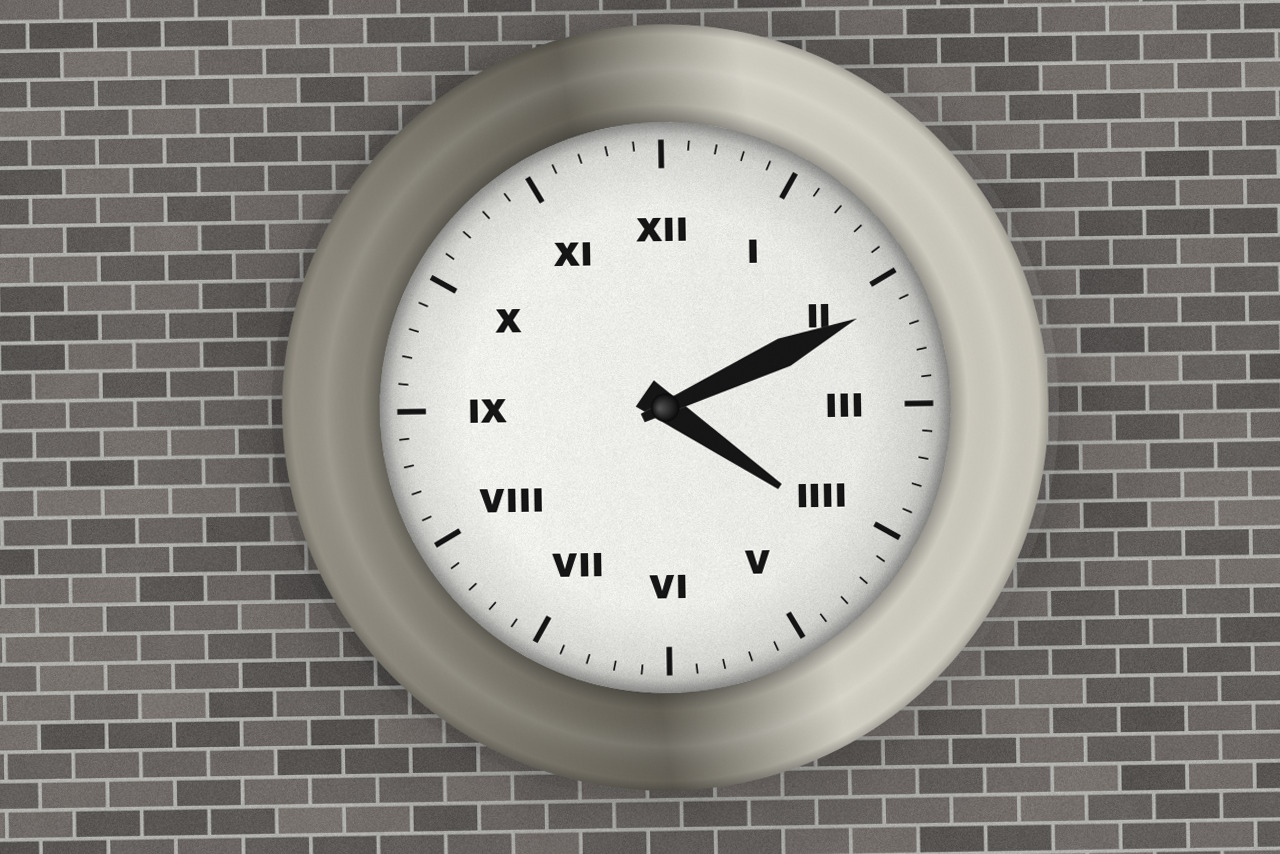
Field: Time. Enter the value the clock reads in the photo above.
4:11
